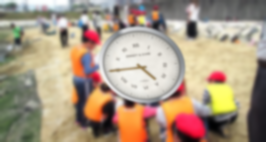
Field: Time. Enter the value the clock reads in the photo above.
4:45
